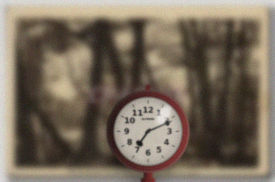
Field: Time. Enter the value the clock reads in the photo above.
7:11
